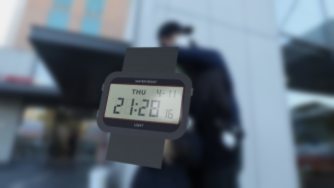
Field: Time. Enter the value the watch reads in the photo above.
21:28
